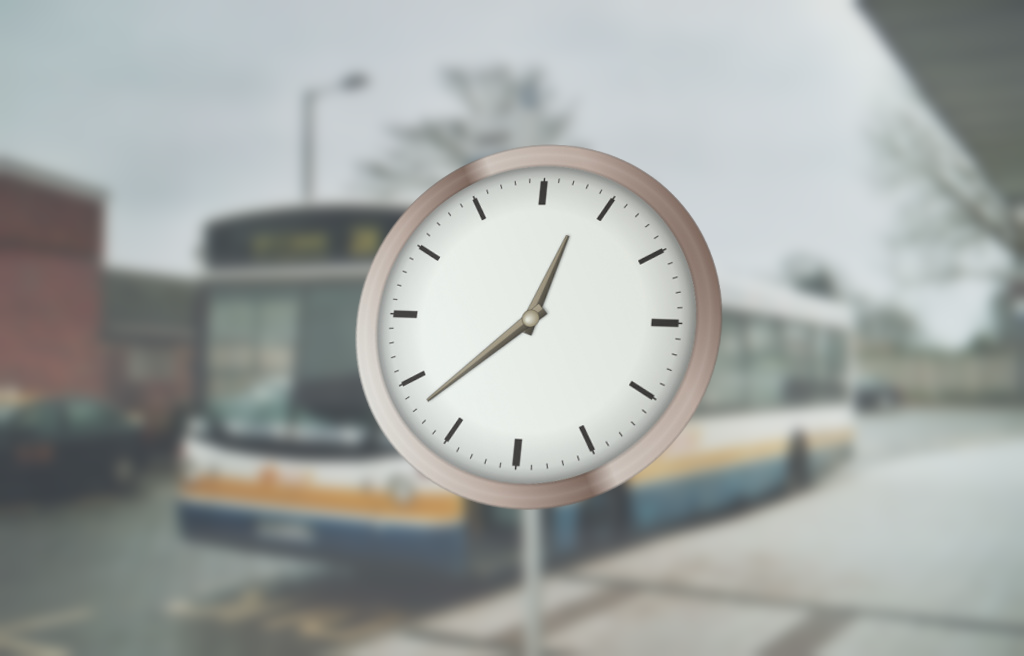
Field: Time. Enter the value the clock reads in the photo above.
12:38
